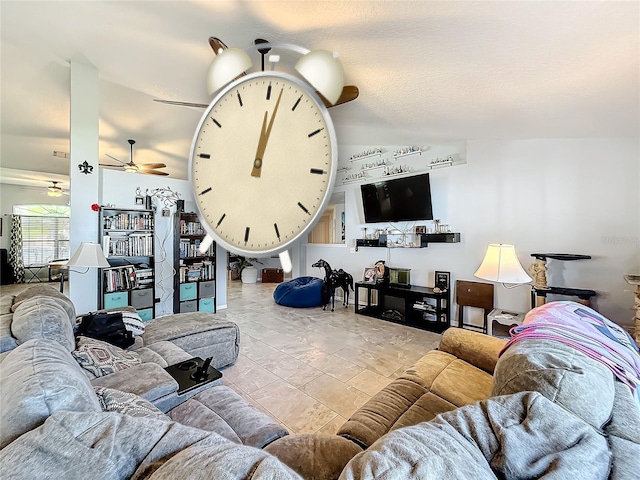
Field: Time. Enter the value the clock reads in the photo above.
12:02
